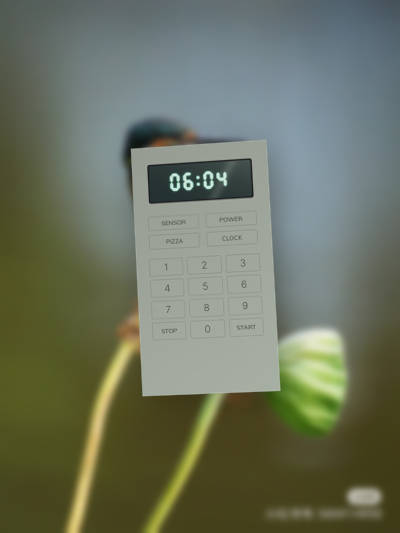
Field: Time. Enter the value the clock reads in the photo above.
6:04
